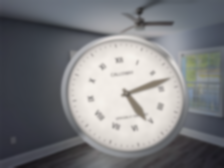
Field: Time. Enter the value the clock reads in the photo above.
5:13
